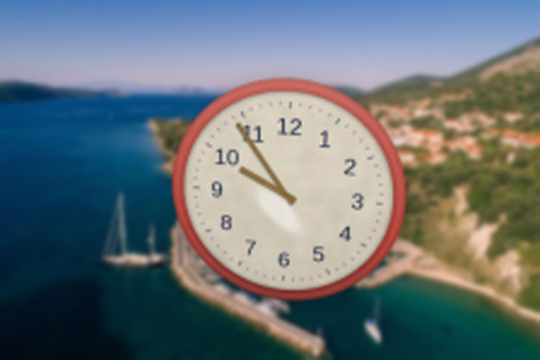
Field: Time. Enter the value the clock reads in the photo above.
9:54
